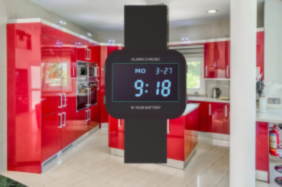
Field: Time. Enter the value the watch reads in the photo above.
9:18
